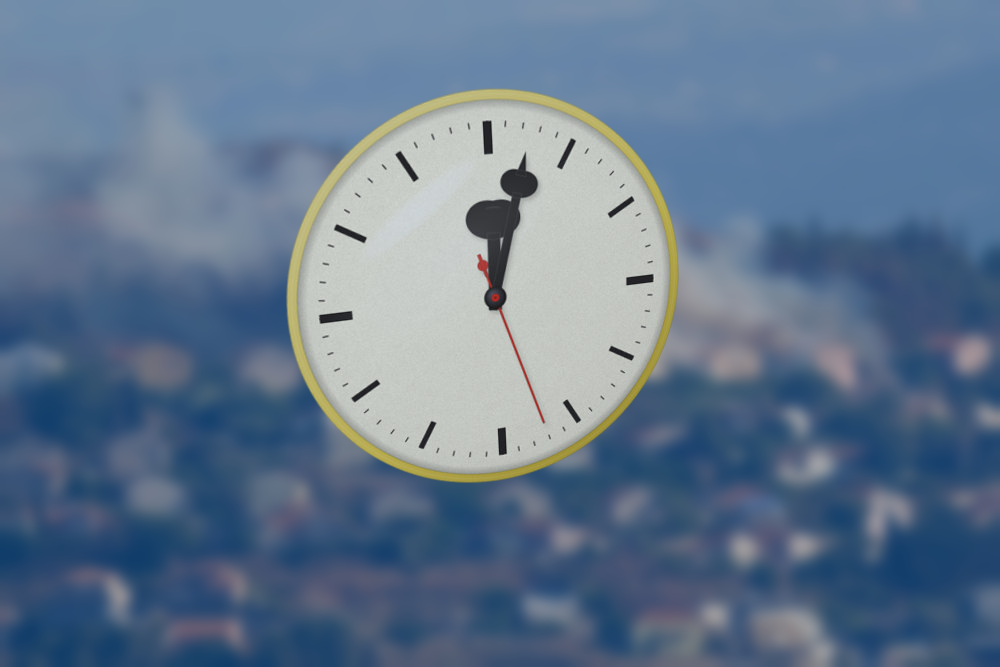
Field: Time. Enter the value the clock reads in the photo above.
12:02:27
